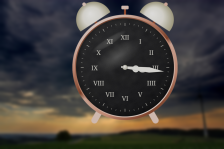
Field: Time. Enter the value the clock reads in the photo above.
3:16
